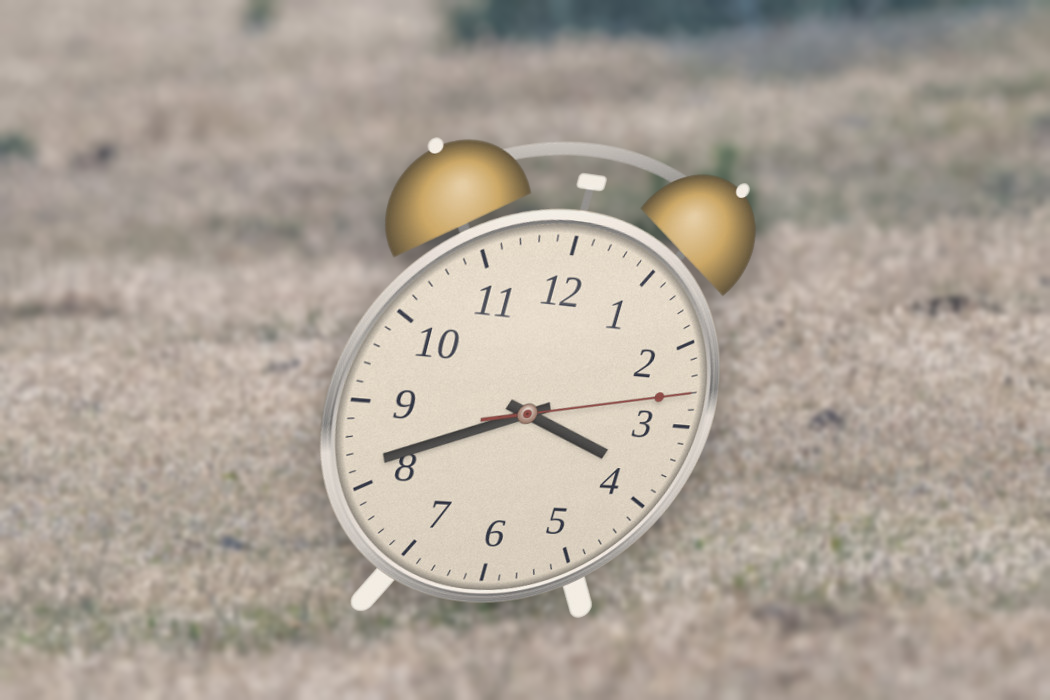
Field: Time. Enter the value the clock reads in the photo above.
3:41:13
